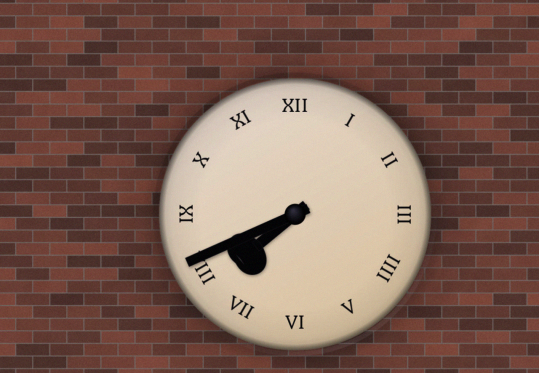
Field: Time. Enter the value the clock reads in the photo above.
7:41
